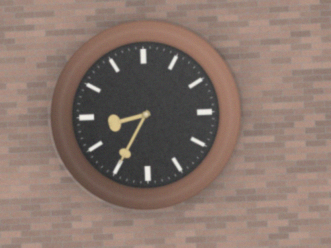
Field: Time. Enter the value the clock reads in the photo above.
8:35
